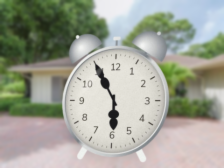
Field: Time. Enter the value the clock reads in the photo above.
5:55
